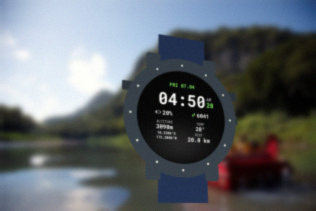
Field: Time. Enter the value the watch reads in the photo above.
4:50
